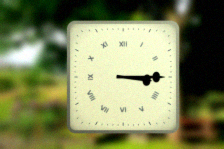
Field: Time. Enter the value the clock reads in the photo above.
3:15
